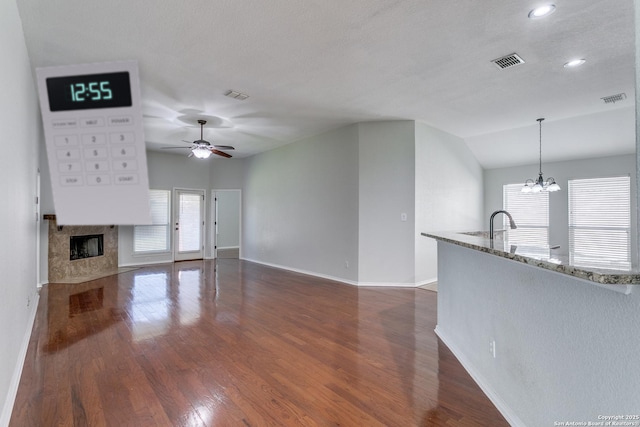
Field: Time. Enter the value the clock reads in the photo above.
12:55
